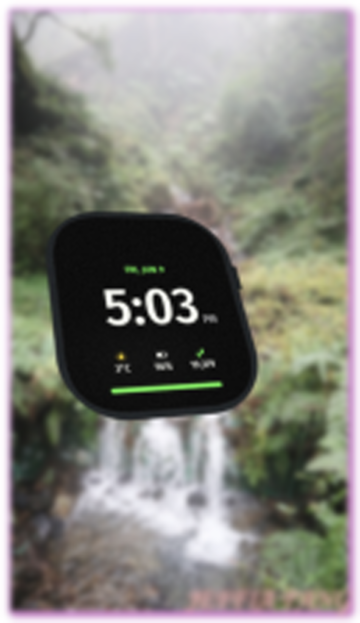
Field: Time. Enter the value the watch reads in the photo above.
5:03
